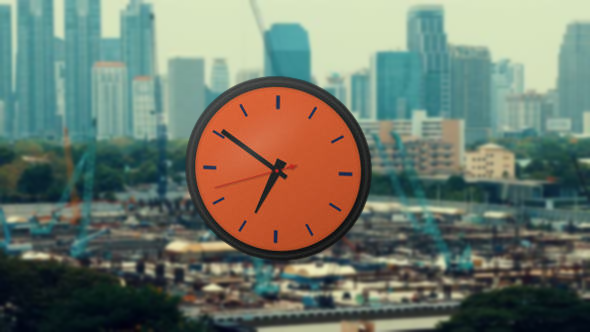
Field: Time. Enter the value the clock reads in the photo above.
6:50:42
